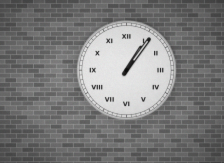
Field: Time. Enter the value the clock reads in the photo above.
1:06
